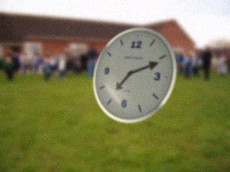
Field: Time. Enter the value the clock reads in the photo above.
7:11
